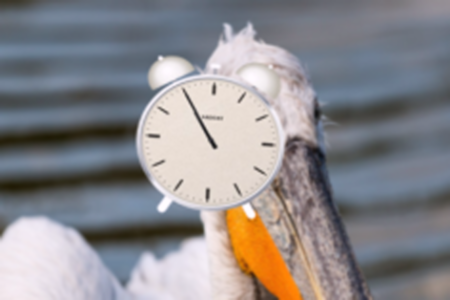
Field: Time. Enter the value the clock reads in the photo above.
10:55
